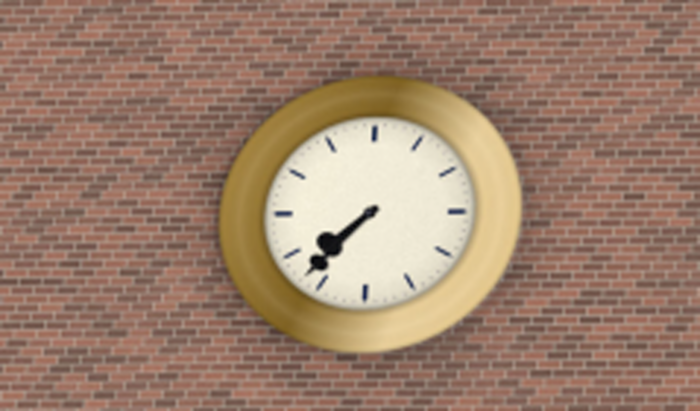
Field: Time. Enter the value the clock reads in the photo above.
7:37
